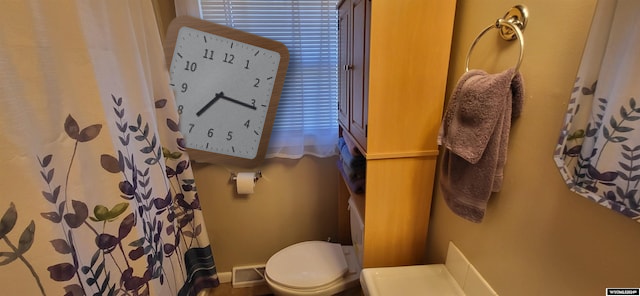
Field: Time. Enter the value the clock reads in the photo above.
7:16
